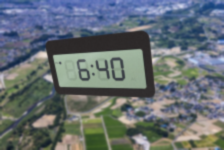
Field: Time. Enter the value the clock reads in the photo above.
6:40
